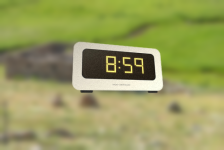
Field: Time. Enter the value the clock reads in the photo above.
8:59
